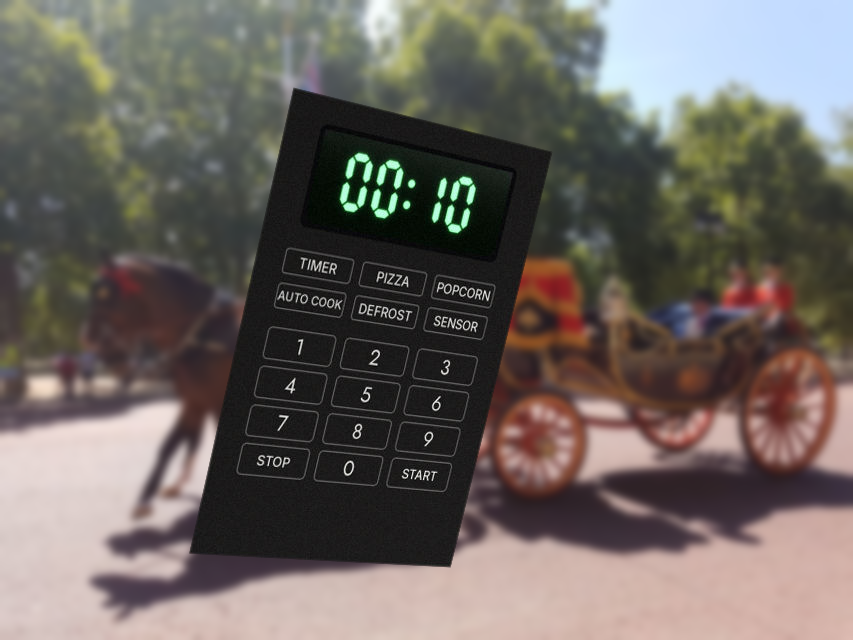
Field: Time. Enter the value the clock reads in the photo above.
0:10
